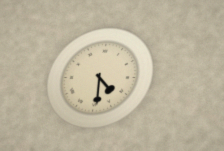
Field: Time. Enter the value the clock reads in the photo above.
4:29
